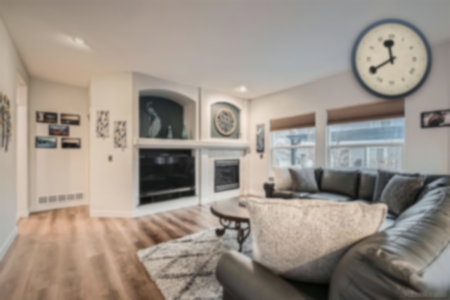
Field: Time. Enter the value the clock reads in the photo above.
11:40
